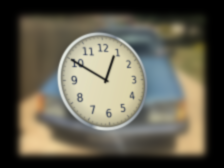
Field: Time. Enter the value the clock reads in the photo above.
12:50
